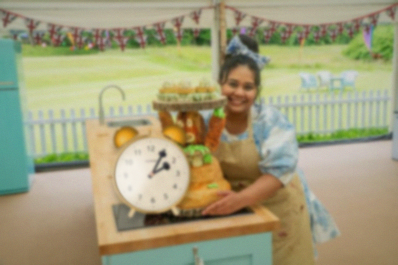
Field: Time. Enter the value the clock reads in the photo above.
2:05
